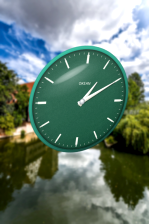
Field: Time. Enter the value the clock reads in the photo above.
1:10
